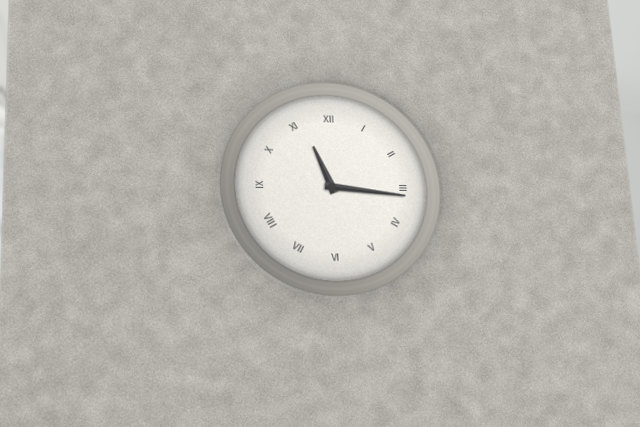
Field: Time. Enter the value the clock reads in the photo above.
11:16
